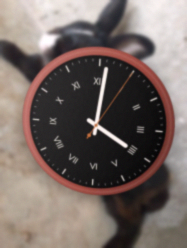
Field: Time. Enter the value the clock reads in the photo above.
4:01:05
